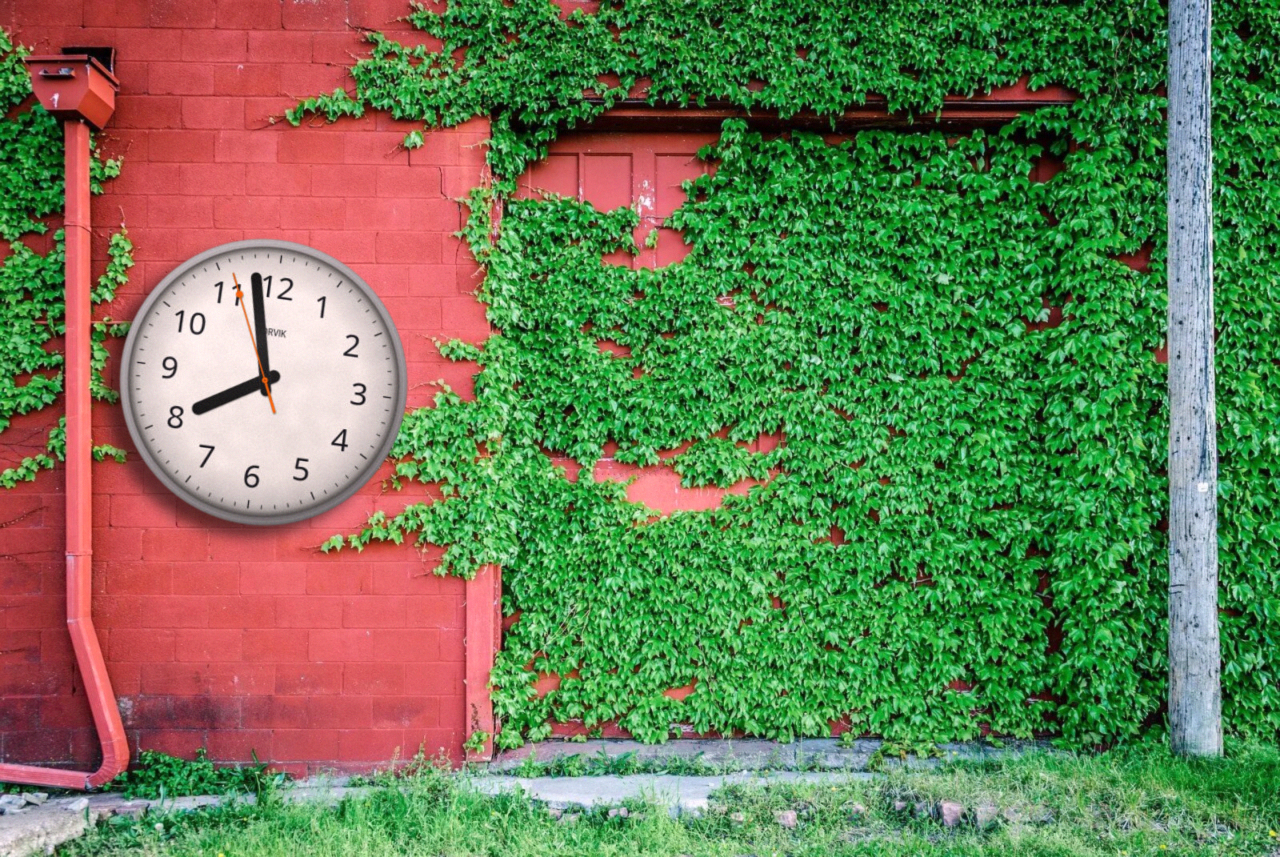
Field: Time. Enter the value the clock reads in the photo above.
7:57:56
